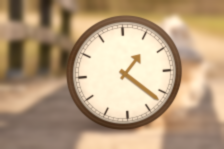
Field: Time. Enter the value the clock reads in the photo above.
1:22
